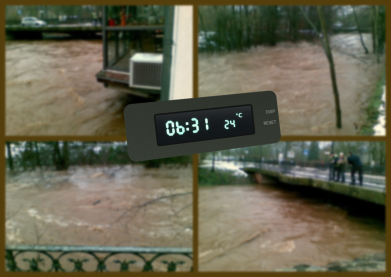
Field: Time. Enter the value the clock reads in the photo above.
6:31
